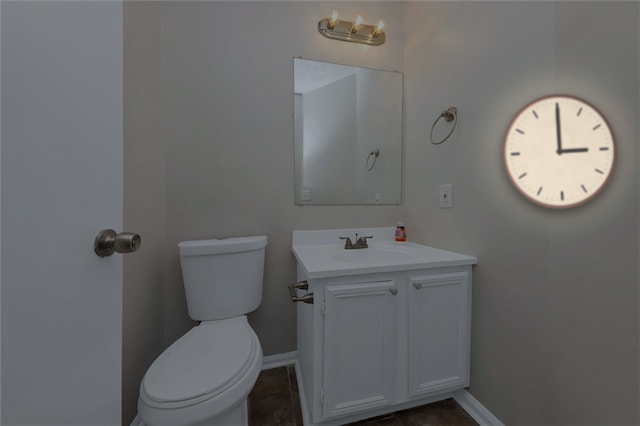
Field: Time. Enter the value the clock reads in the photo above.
3:00
